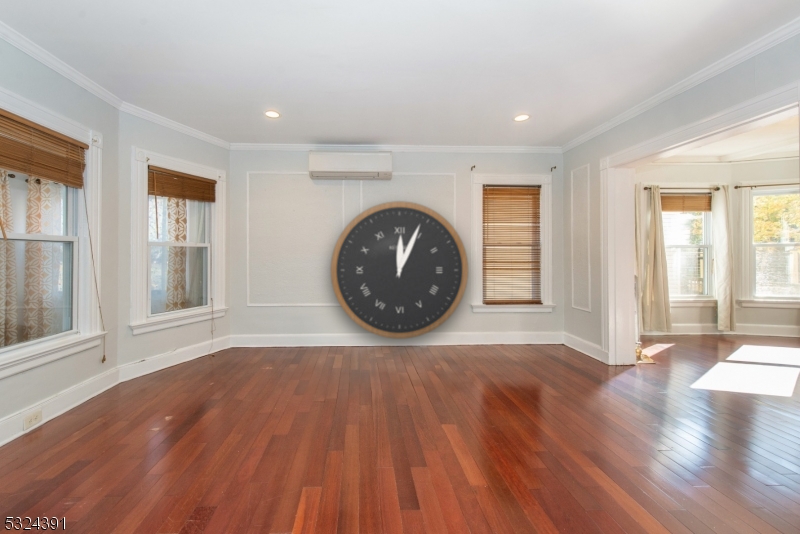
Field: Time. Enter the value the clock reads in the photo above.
12:04
